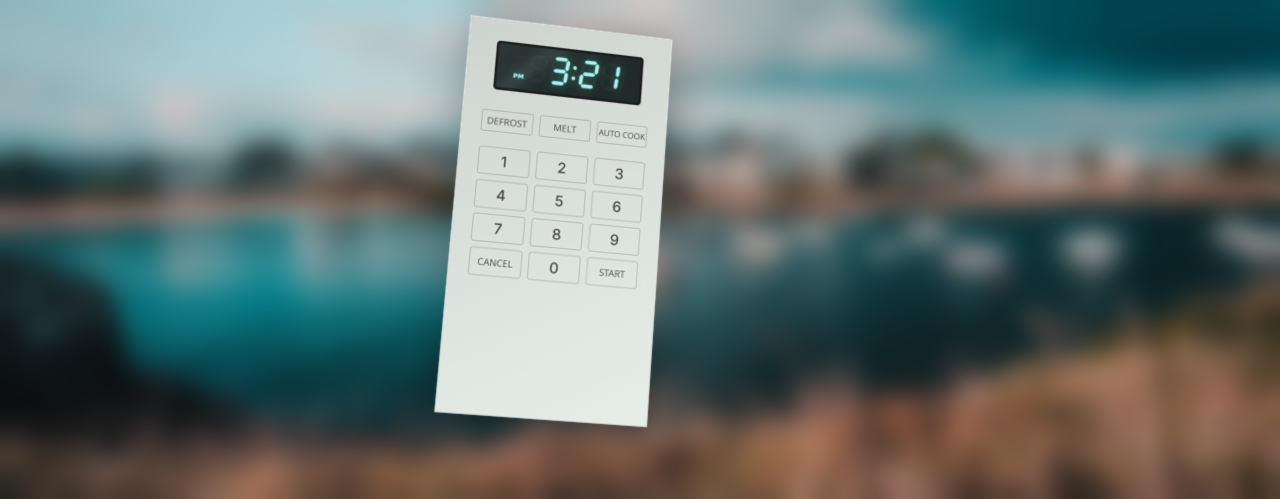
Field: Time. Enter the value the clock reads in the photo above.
3:21
